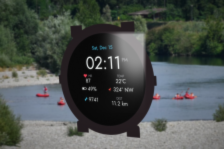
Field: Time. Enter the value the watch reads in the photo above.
2:11
